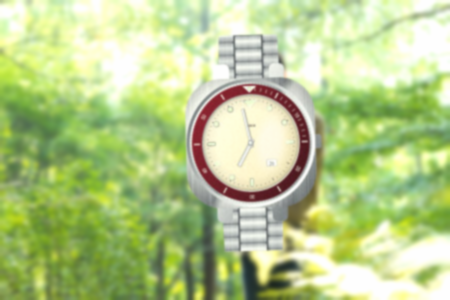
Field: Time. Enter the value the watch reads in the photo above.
6:58
